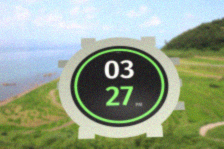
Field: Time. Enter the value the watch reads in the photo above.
3:27
